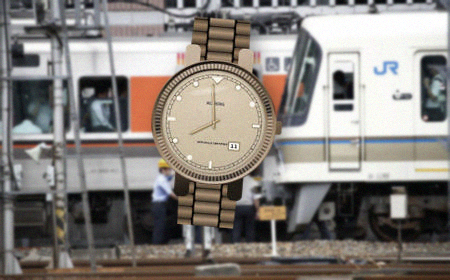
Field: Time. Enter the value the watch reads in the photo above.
7:59
